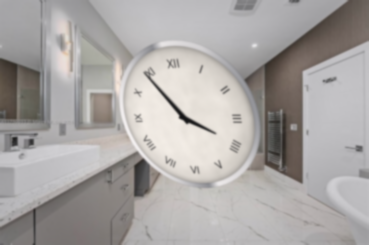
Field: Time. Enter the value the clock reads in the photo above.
3:54
